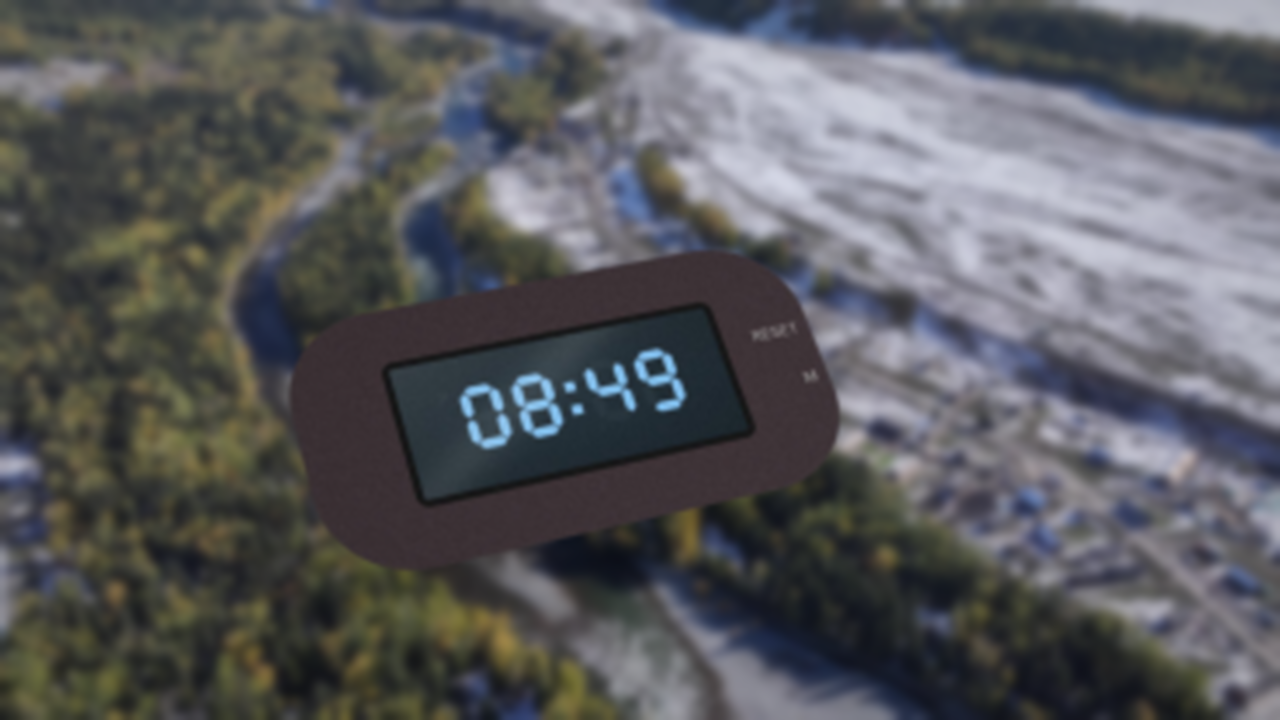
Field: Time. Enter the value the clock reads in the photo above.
8:49
